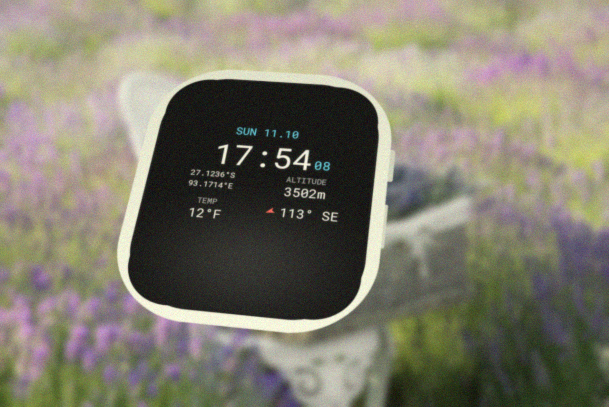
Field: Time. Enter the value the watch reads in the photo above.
17:54:08
